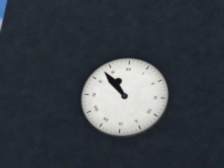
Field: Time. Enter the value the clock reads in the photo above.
10:53
